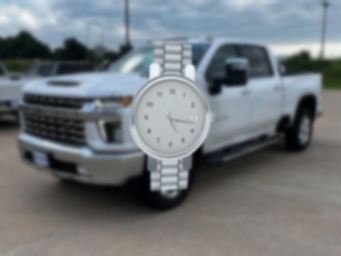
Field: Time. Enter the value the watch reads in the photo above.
5:17
